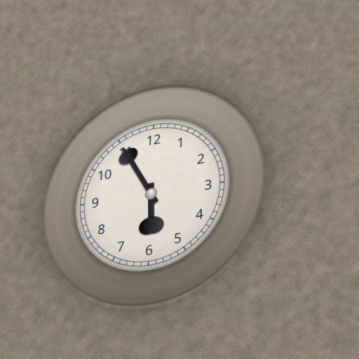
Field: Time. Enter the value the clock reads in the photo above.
5:55
